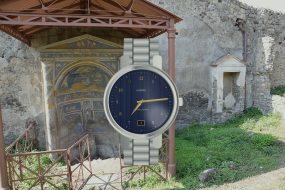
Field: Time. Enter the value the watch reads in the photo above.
7:14
